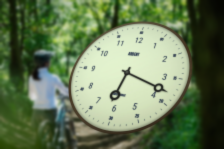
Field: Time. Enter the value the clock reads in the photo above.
6:18
